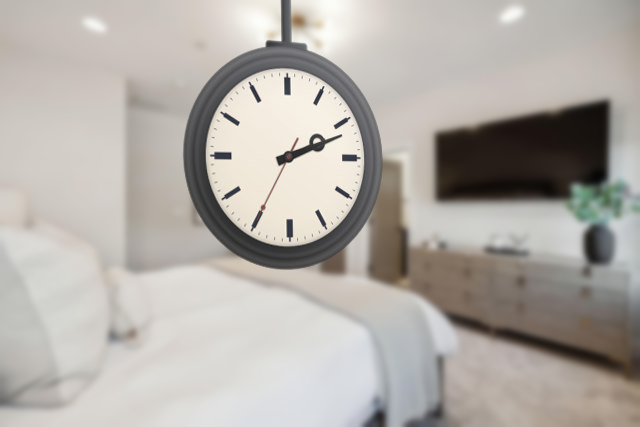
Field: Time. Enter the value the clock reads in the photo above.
2:11:35
